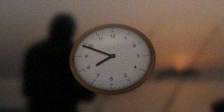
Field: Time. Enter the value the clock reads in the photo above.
7:49
